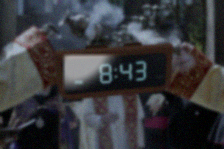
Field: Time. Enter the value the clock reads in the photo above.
8:43
